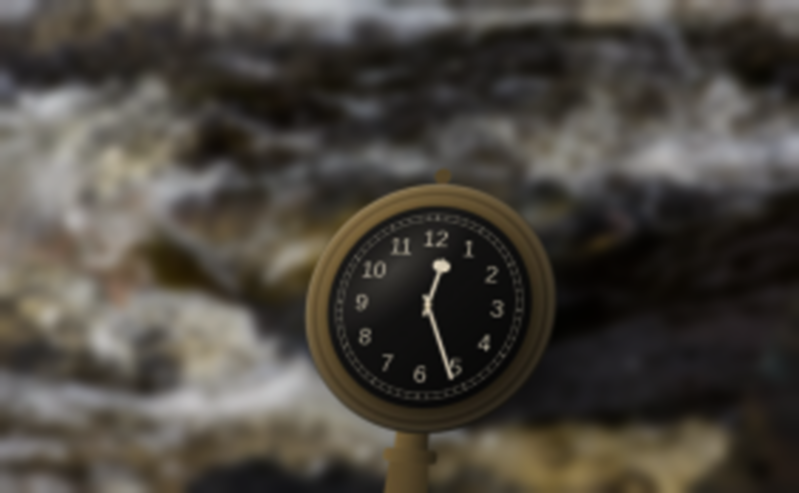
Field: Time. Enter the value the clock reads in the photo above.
12:26
